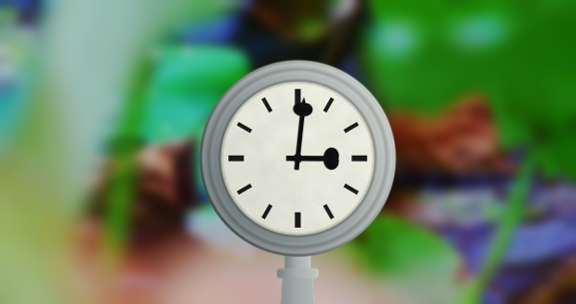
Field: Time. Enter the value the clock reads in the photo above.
3:01
